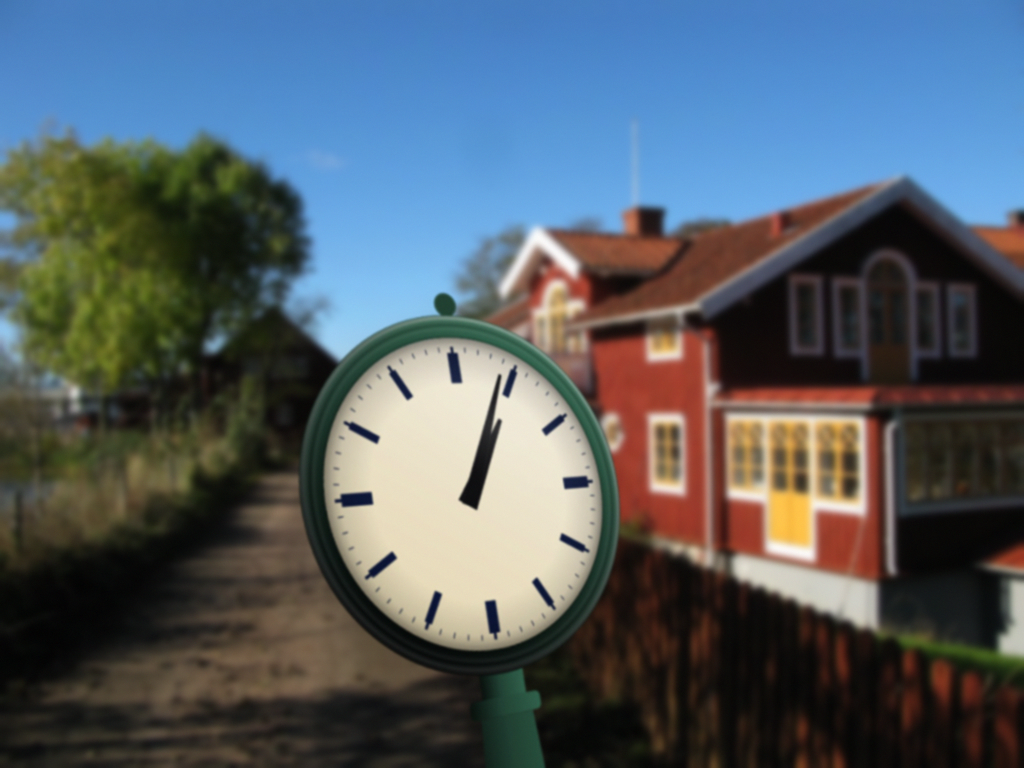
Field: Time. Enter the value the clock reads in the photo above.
1:04
